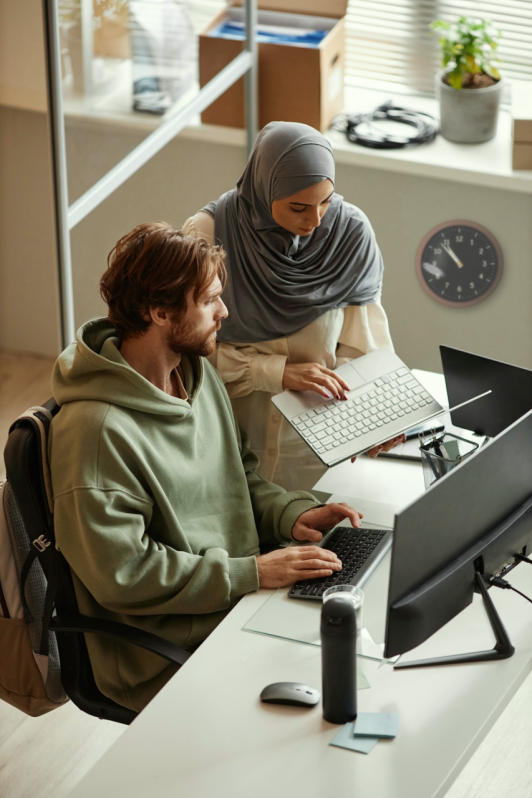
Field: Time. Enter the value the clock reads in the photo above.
10:53
